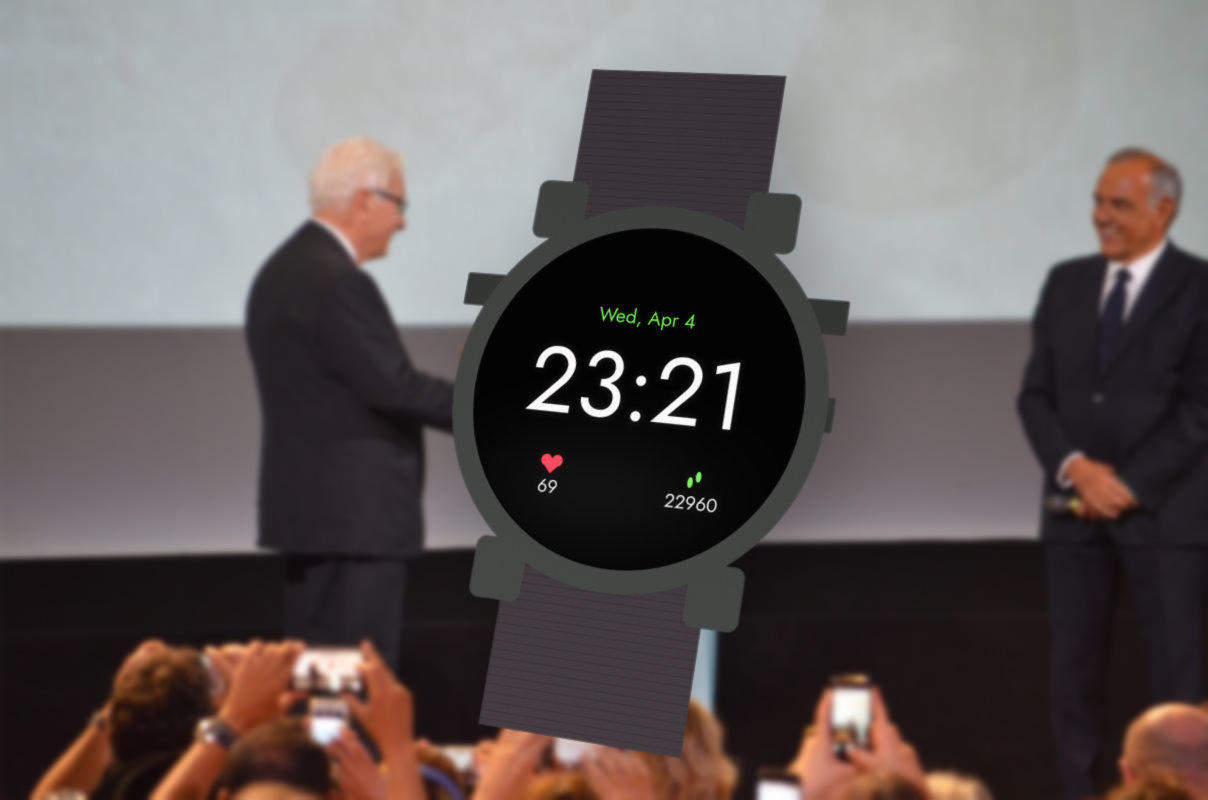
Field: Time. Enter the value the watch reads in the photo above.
23:21
